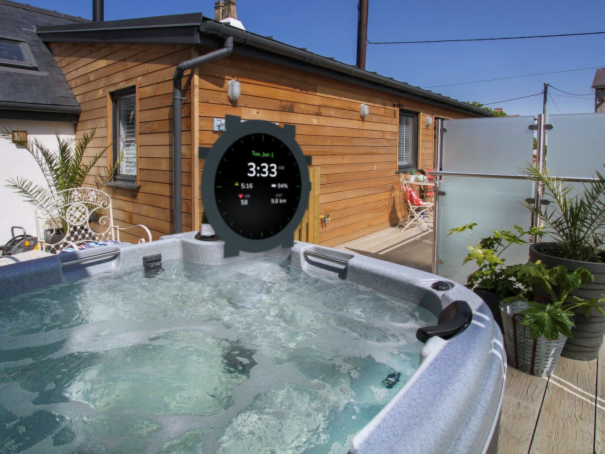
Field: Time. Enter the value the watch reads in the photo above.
3:33
